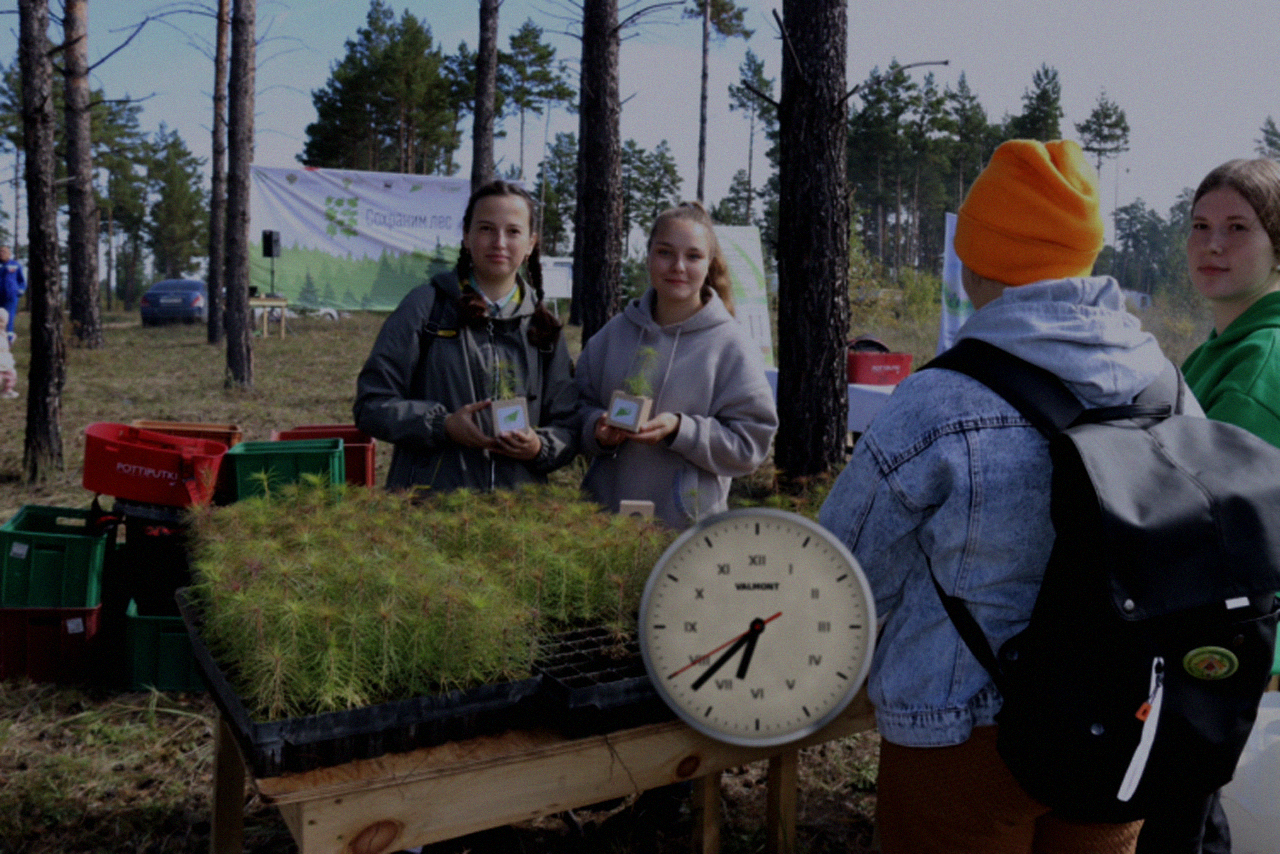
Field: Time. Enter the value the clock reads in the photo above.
6:37:40
